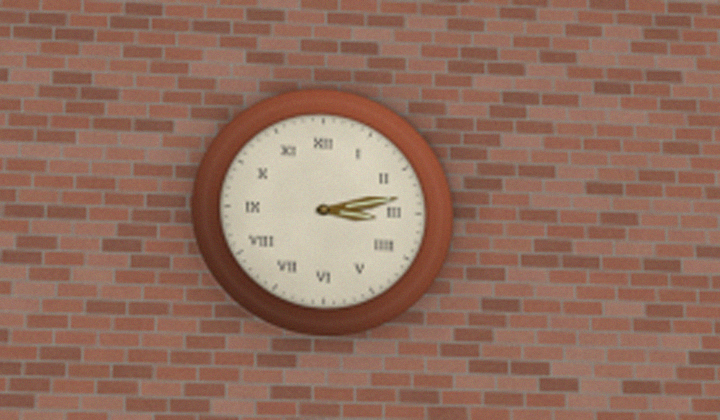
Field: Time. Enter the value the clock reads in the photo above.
3:13
